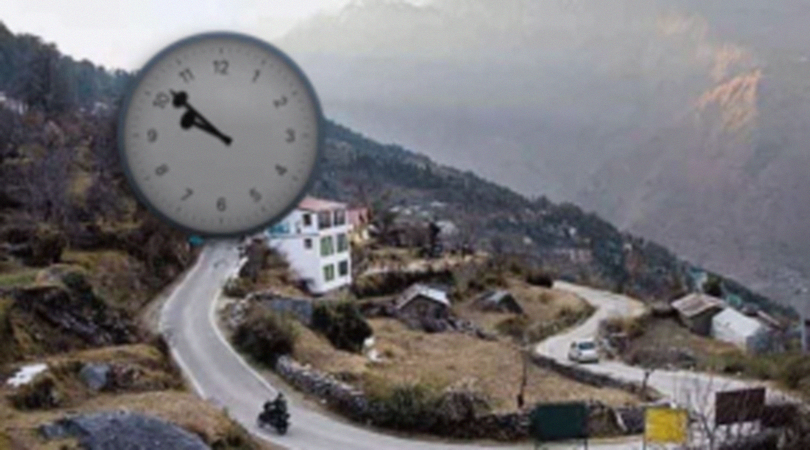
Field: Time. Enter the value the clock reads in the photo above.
9:52
